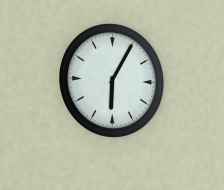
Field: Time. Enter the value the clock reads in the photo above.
6:05
